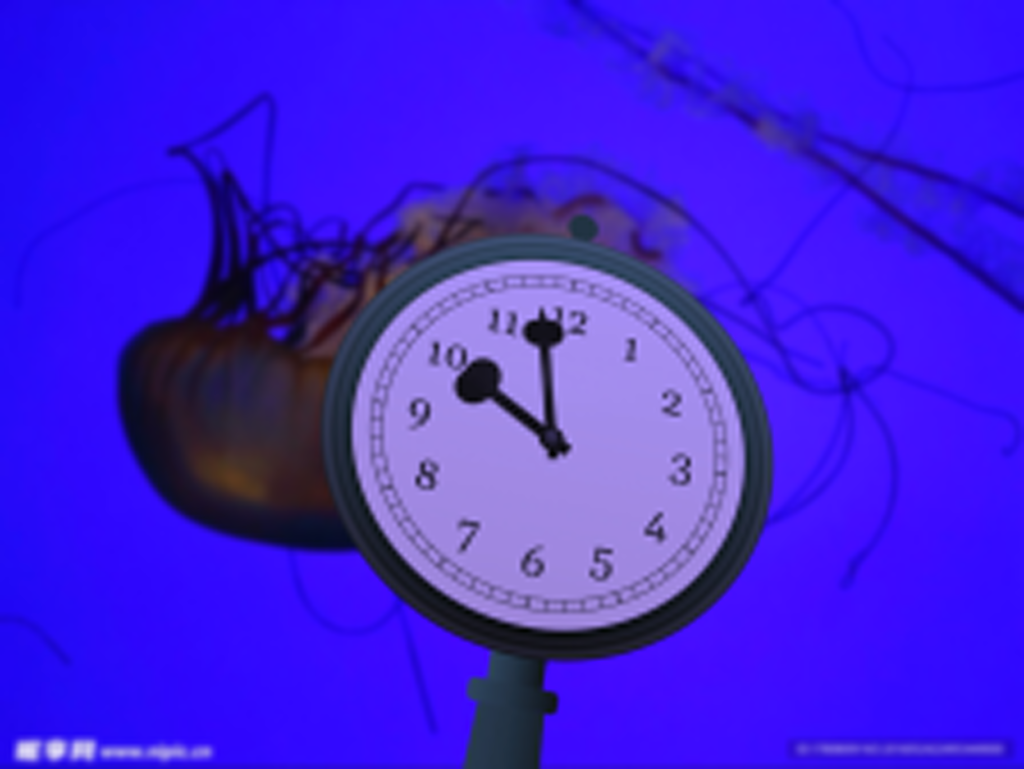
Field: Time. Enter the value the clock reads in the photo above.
9:58
